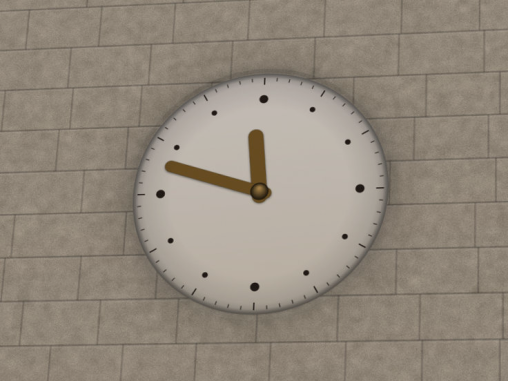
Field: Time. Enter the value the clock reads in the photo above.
11:48
